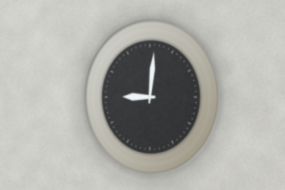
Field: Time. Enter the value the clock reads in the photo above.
9:01
